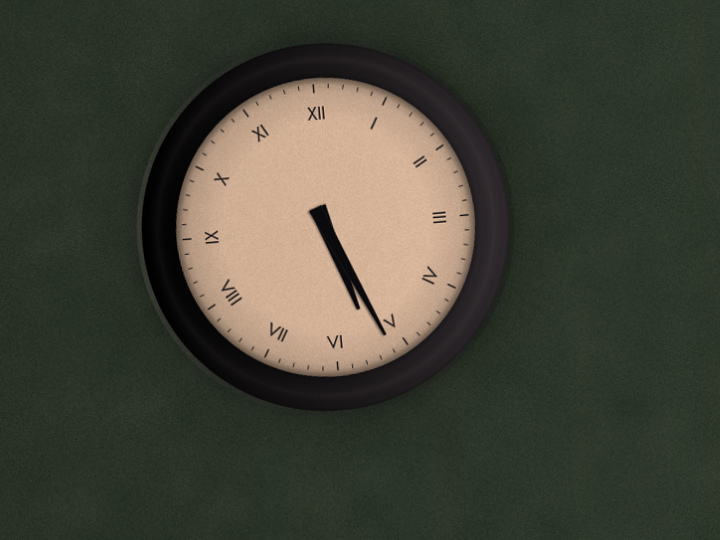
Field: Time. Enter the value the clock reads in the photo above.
5:26
